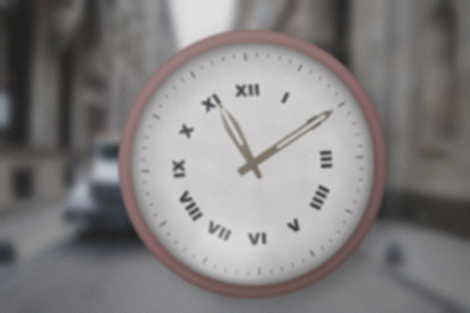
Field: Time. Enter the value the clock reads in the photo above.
11:10
